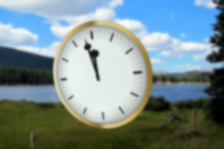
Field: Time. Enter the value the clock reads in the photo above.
11:58
